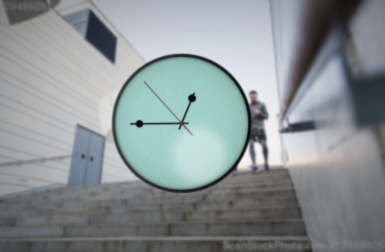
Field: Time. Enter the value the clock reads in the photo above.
12:44:53
